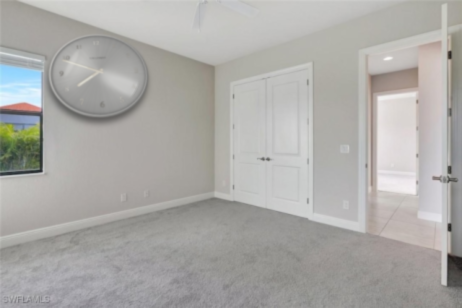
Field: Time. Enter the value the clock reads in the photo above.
7:49
